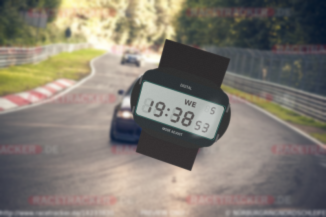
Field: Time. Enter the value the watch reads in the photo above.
19:38:53
